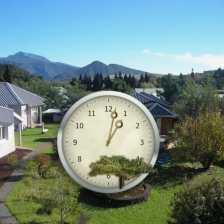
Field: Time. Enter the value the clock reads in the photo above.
1:02
